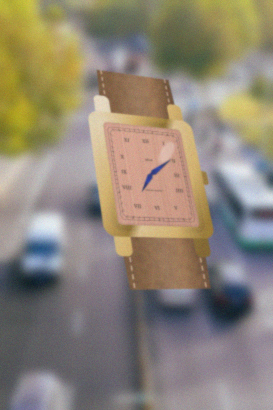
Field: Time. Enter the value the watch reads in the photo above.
7:09
